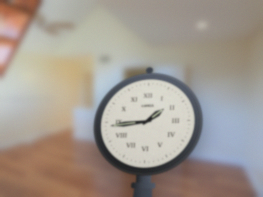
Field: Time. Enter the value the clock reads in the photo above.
1:44
